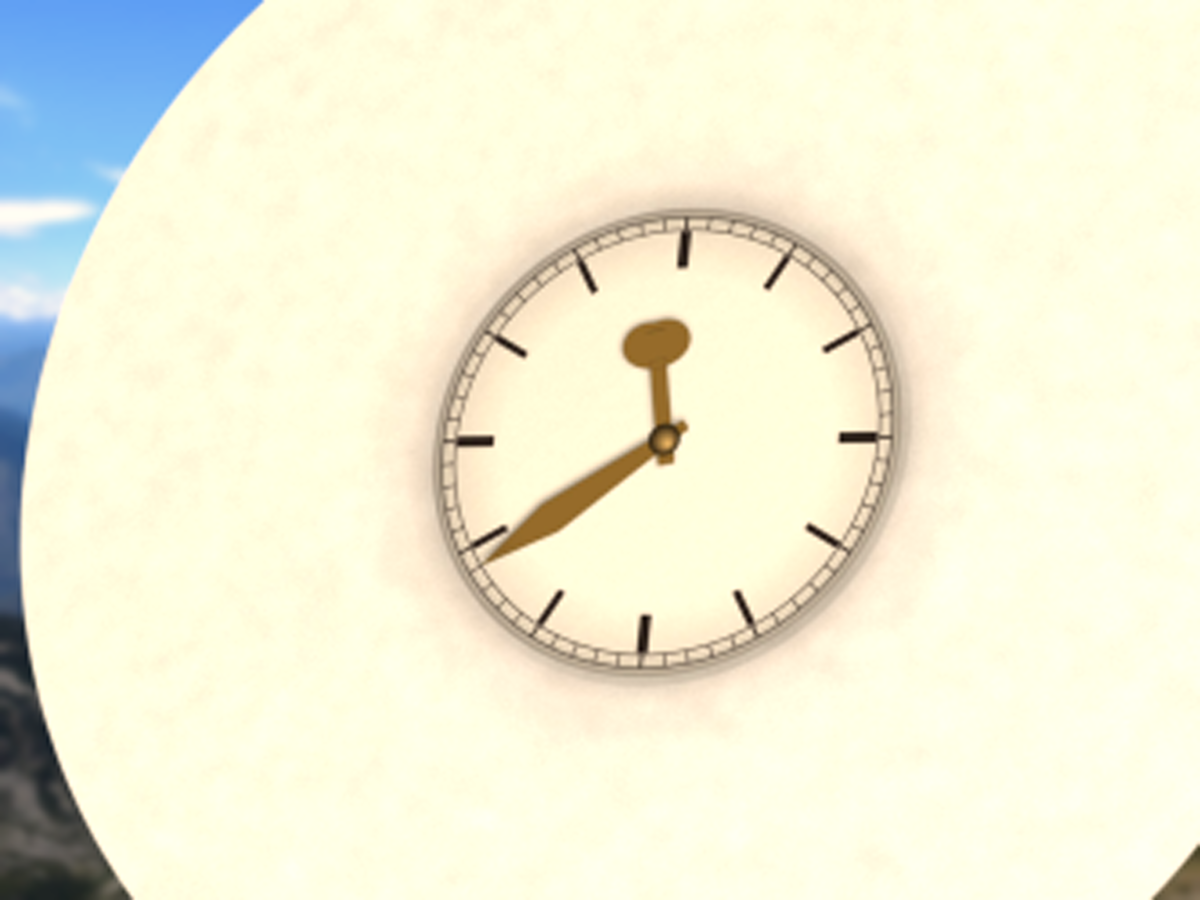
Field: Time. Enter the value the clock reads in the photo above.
11:39
